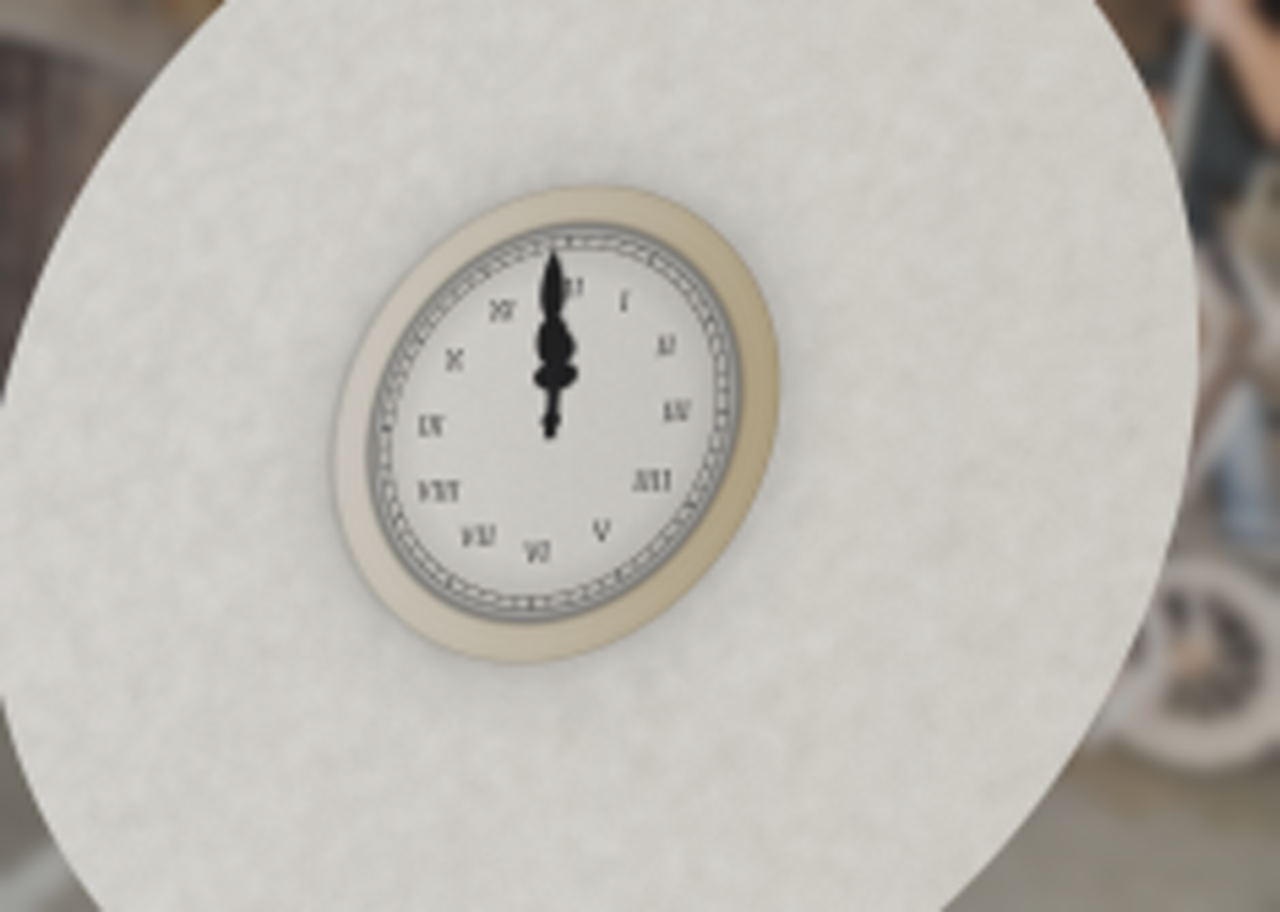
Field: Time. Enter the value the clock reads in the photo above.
11:59
